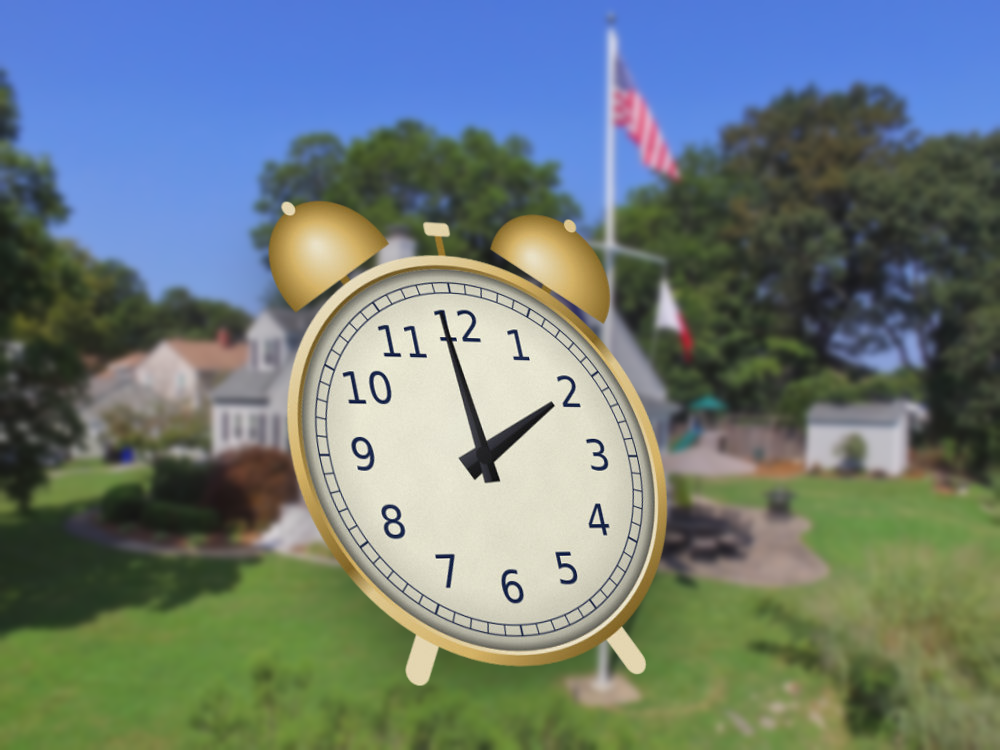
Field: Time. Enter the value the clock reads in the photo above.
1:59
